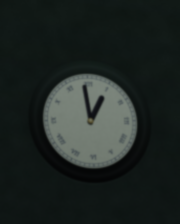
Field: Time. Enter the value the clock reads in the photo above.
12:59
